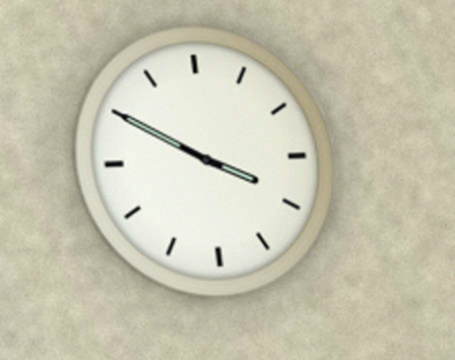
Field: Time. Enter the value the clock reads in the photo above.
3:50
